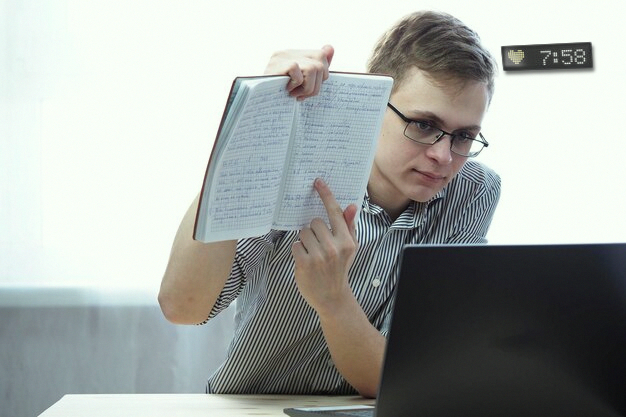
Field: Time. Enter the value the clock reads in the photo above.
7:58
